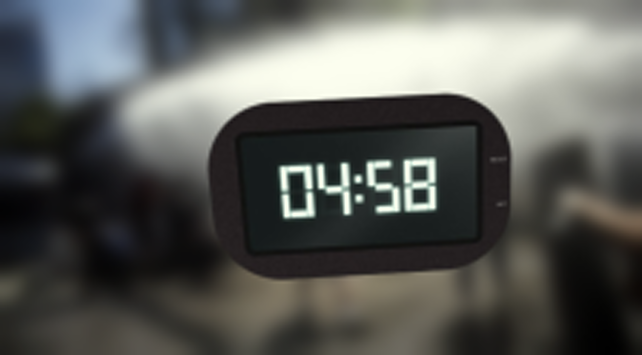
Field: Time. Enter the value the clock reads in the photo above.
4:58
